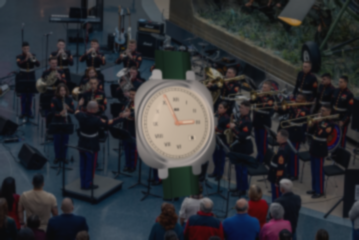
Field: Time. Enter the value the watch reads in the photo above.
2:56
